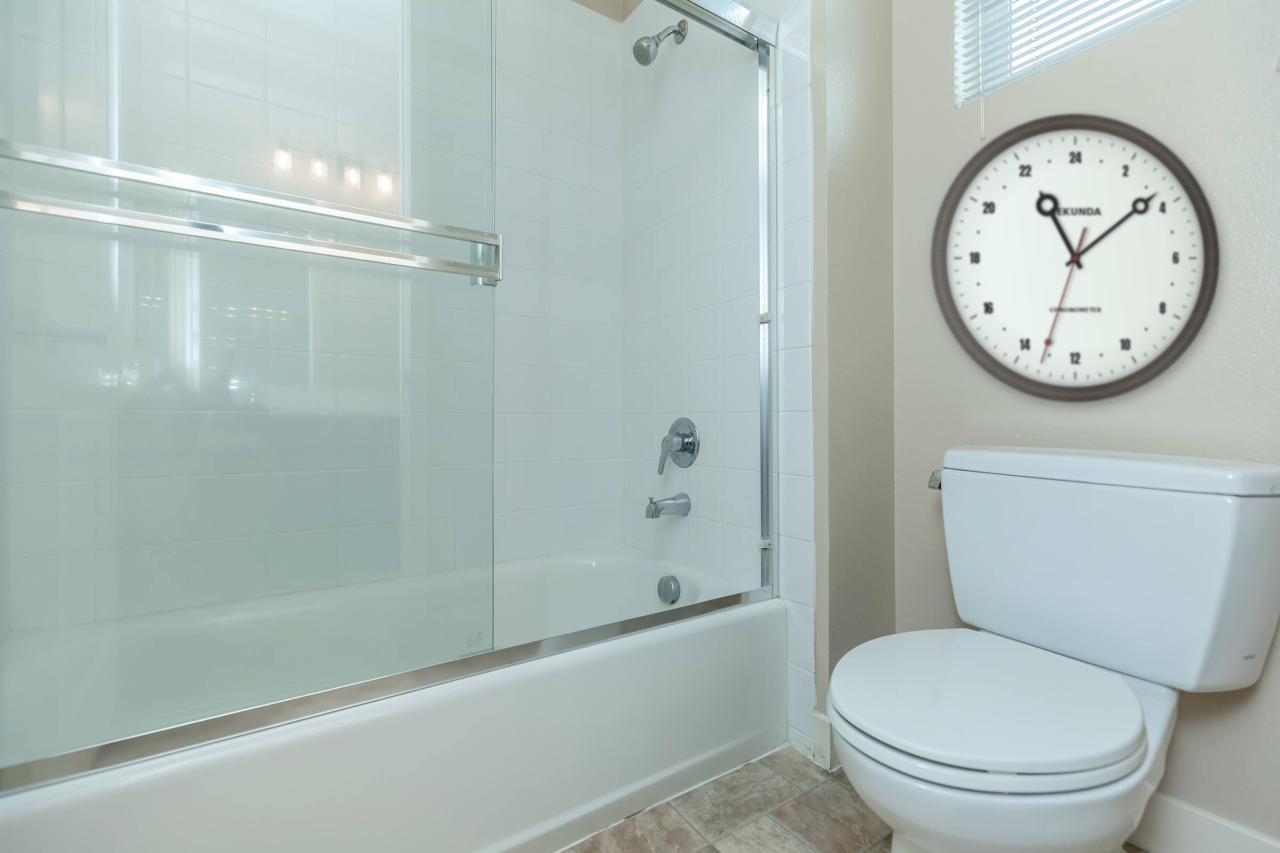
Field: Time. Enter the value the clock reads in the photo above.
22:08:33
